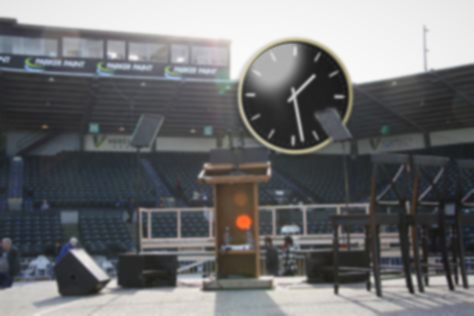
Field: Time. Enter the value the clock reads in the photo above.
1:28
